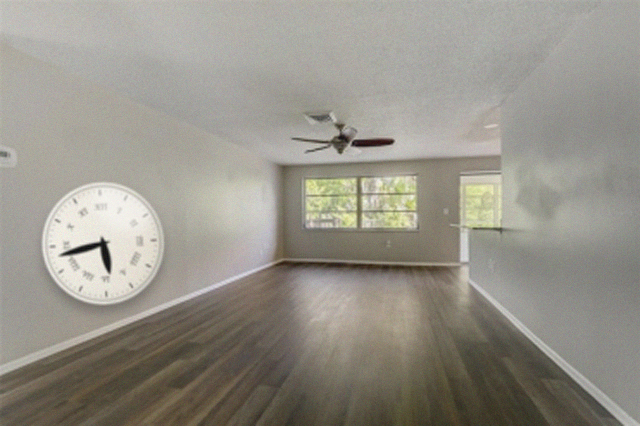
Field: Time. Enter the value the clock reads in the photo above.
5:43
